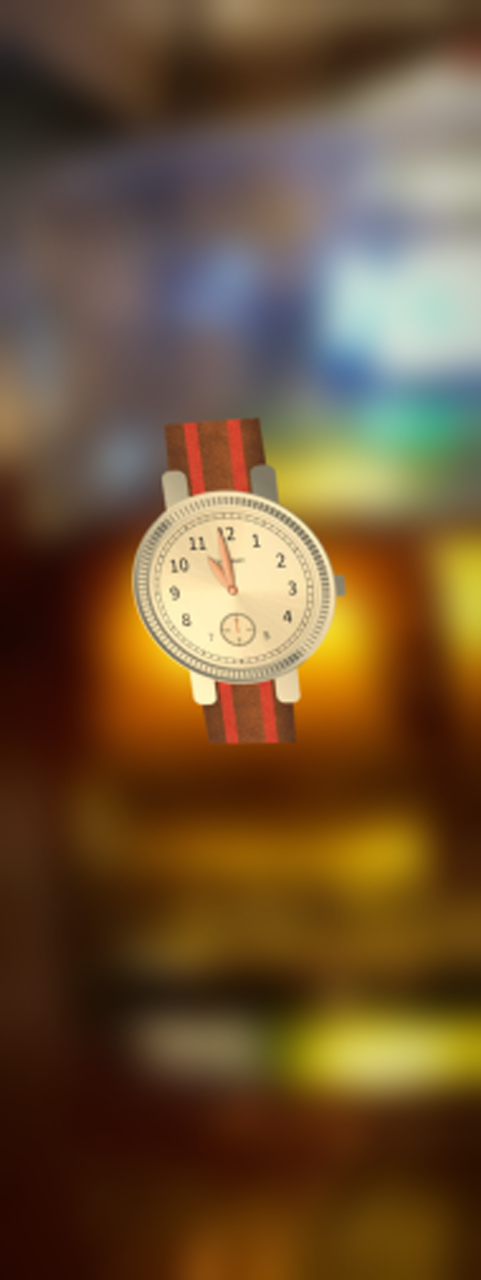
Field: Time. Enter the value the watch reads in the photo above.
10:59
